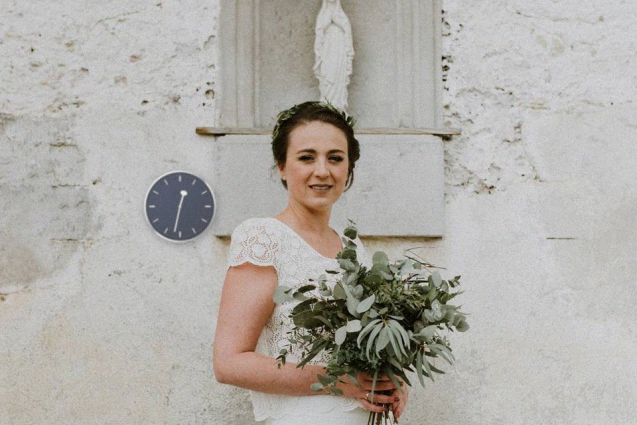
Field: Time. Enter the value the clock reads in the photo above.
12:32
